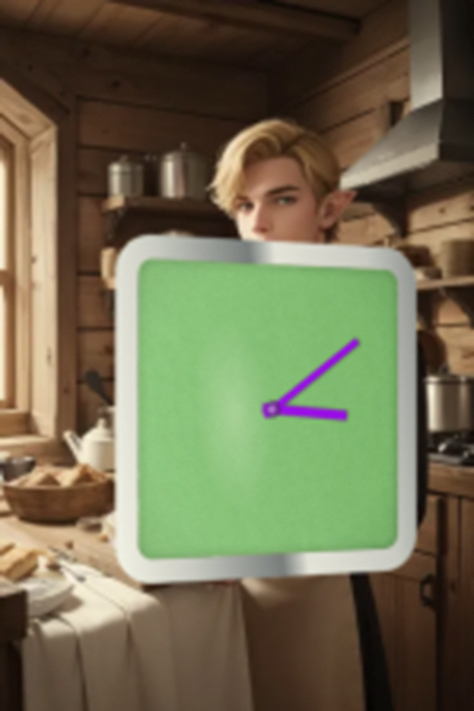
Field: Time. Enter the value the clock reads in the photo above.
3:09
